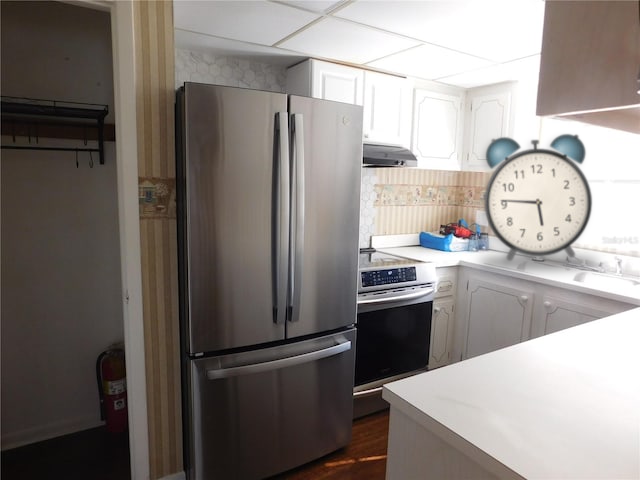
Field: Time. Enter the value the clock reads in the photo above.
5:46
